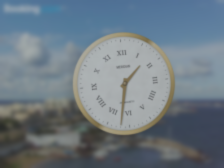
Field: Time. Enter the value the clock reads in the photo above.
1:32
